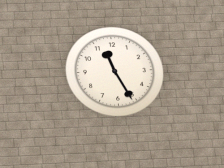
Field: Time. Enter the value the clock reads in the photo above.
11:26
